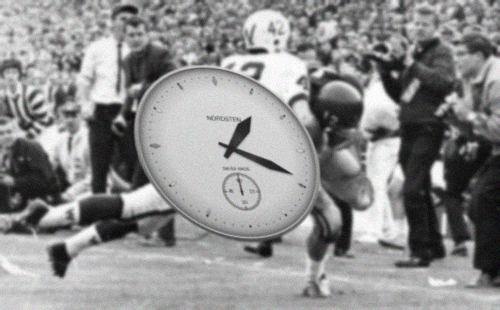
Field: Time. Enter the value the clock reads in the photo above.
1:19
